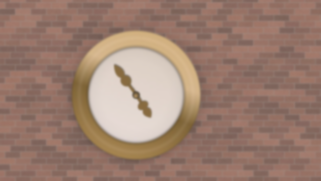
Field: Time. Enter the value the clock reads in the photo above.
4:54
